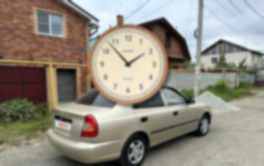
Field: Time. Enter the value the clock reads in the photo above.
1:53
